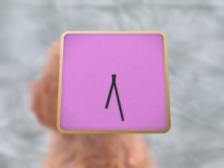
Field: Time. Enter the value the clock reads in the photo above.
6:28
